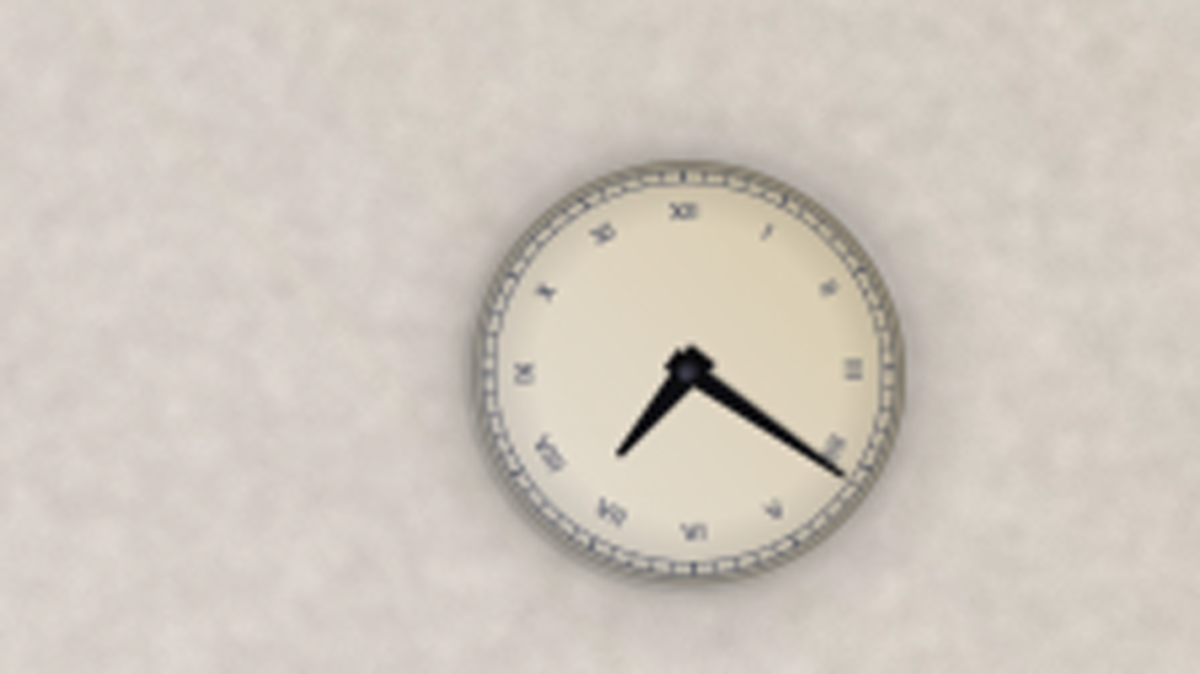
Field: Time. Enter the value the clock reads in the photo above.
7:21
